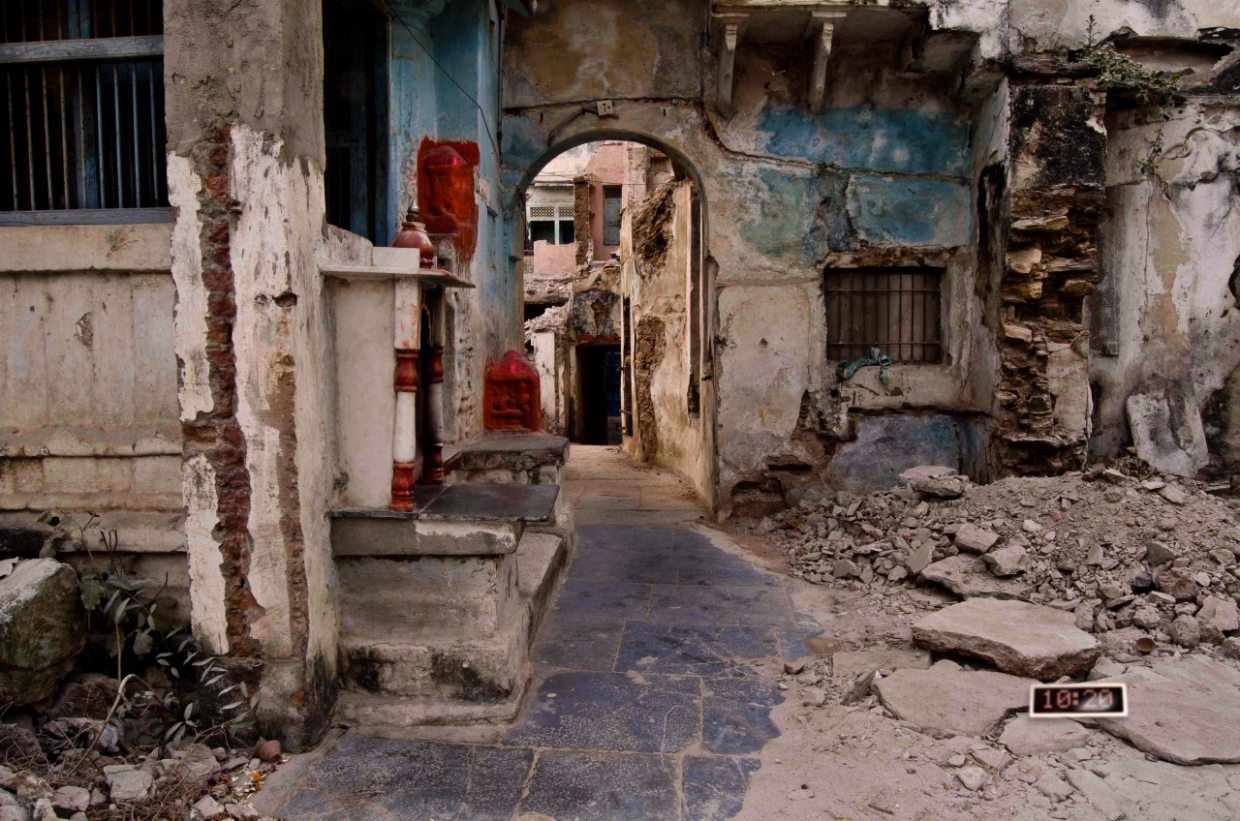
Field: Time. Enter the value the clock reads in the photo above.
10:20
